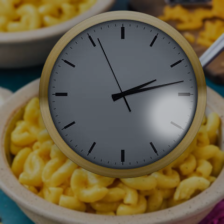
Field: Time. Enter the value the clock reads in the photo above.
2:12:56
